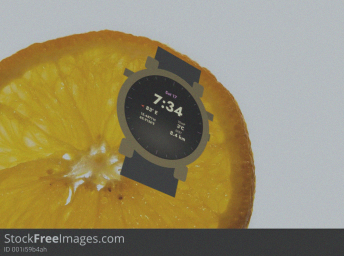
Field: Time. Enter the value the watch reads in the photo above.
7:34
